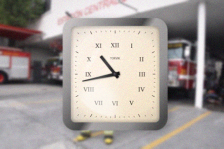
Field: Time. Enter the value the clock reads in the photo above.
10:43
